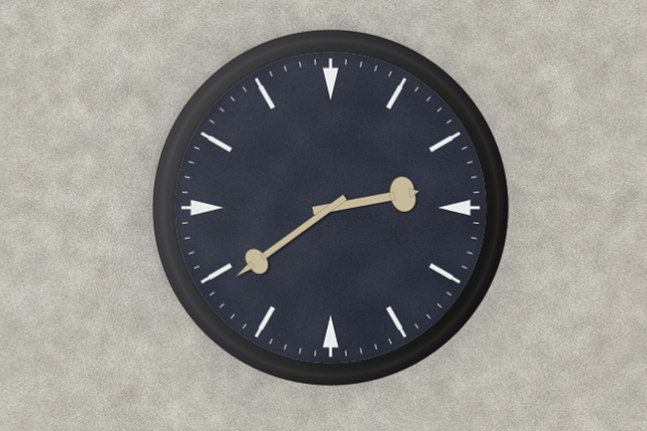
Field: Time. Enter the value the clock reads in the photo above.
2:39
